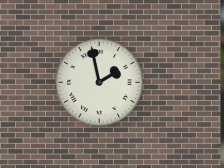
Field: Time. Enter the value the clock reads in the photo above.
1:58
